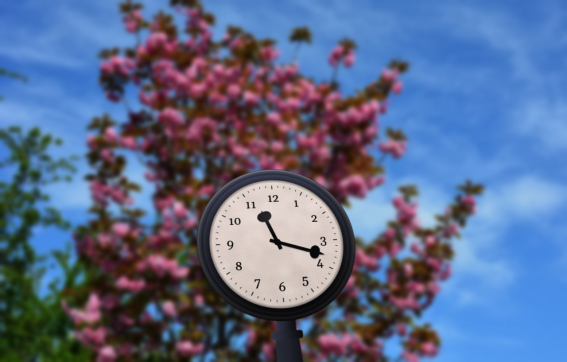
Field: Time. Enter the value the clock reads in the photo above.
11:18
